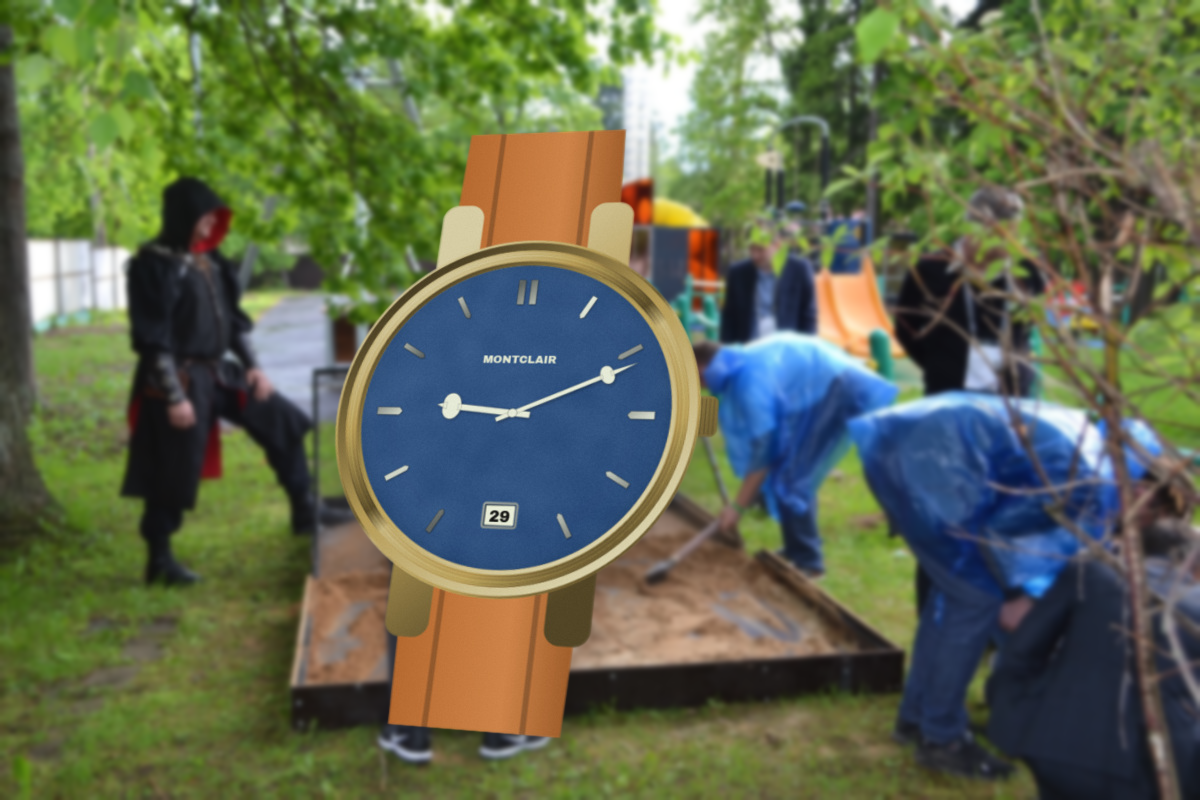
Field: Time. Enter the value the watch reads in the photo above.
9:11
